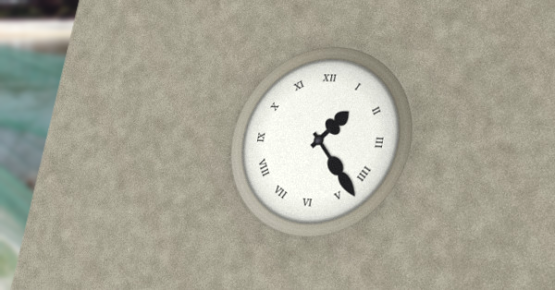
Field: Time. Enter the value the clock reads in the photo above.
1:23
